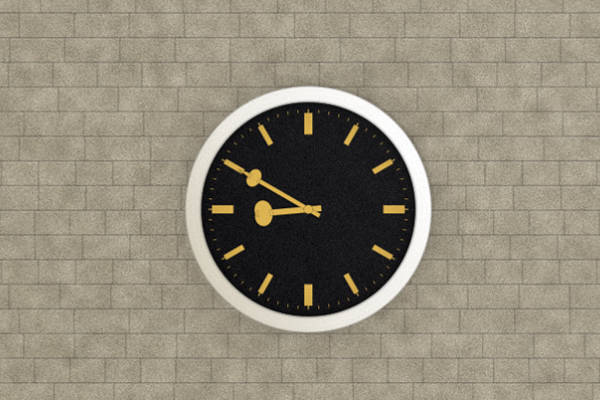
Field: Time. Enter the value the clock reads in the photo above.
8:50
